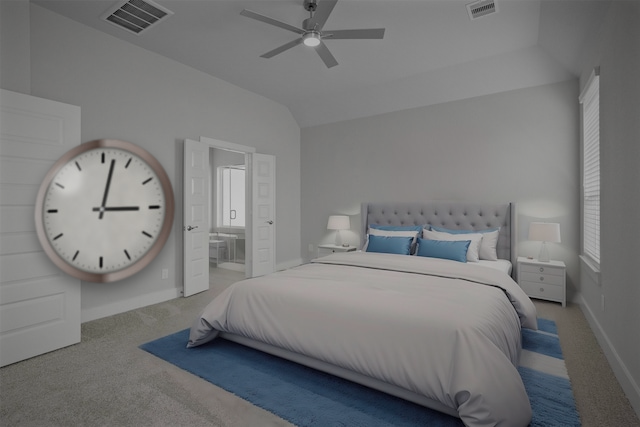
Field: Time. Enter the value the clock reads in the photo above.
3:02
